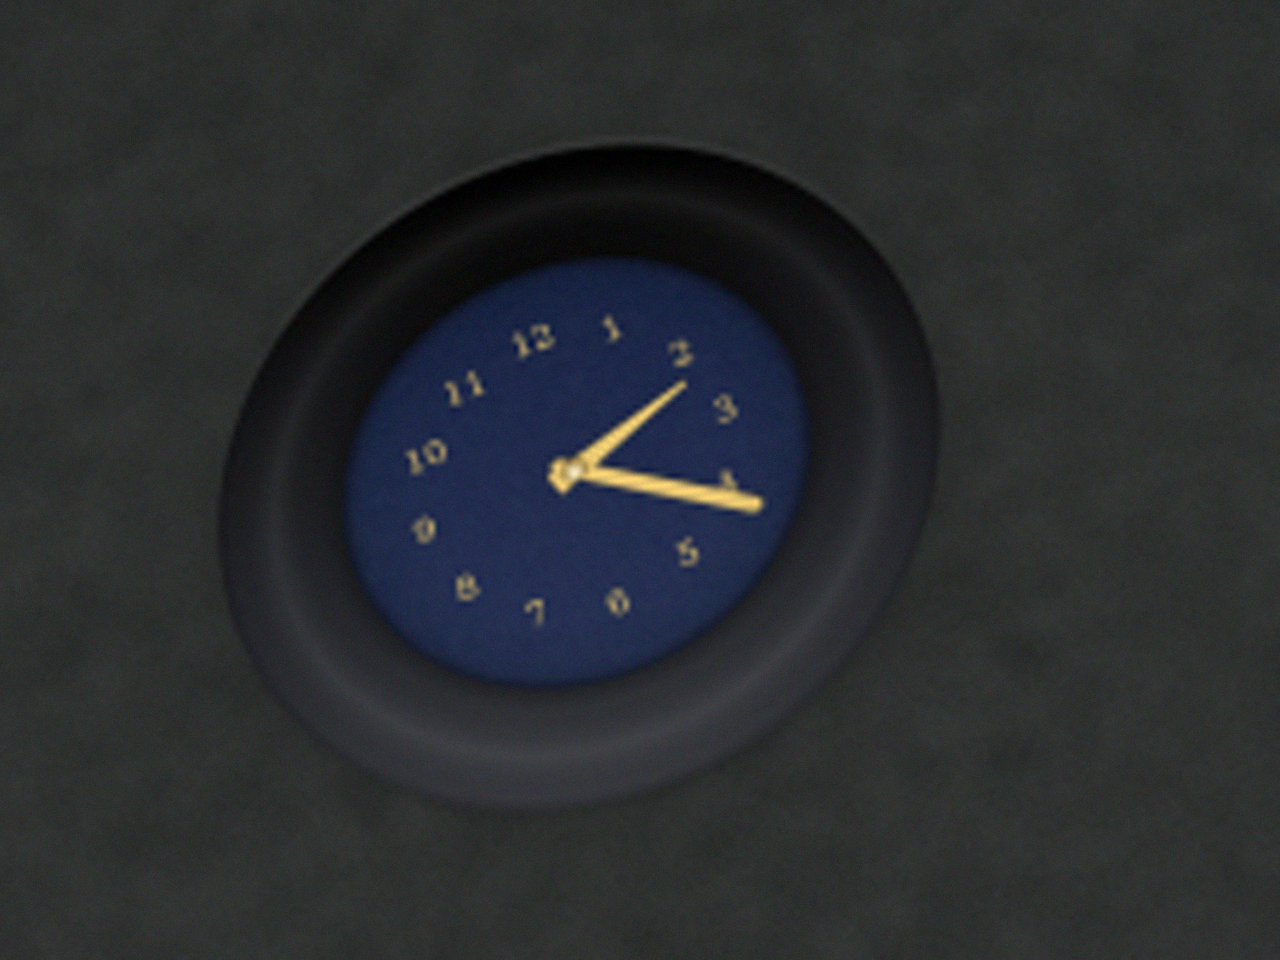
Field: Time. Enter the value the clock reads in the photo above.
2:21
